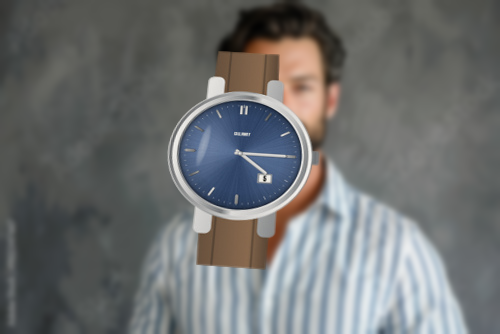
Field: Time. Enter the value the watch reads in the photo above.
4:15
